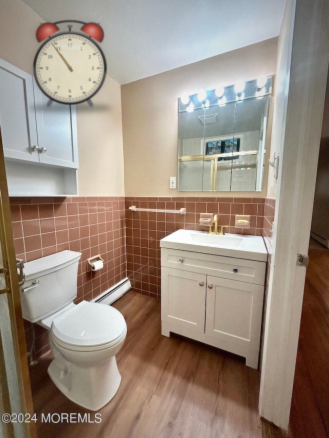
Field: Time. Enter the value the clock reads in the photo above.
10:54
